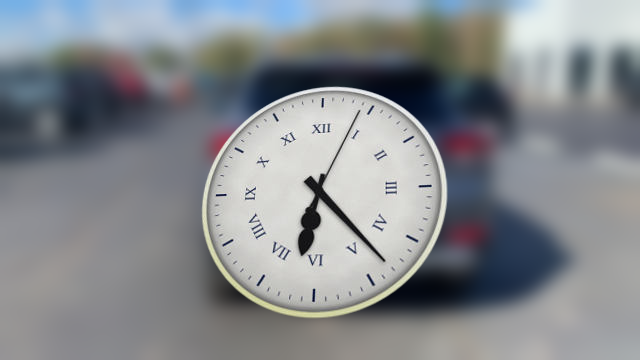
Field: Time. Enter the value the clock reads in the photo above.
6:23:04
